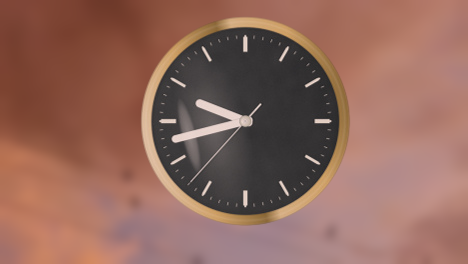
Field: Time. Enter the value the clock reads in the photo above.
9:42:37
